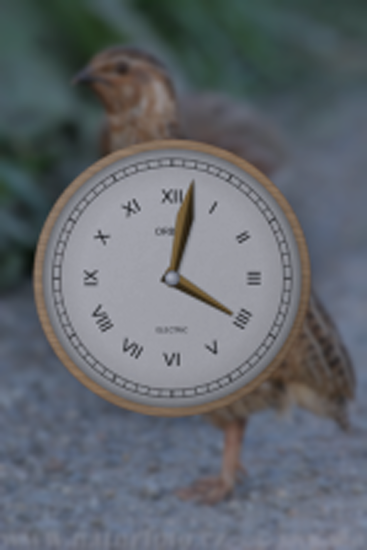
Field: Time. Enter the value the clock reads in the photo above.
4:02
